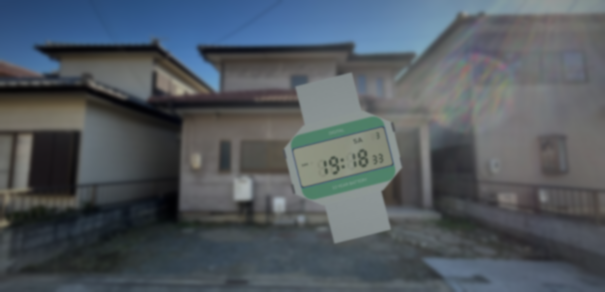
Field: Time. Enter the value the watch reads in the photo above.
19:18
